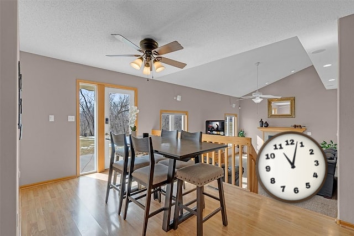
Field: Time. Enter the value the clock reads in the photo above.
11:03
